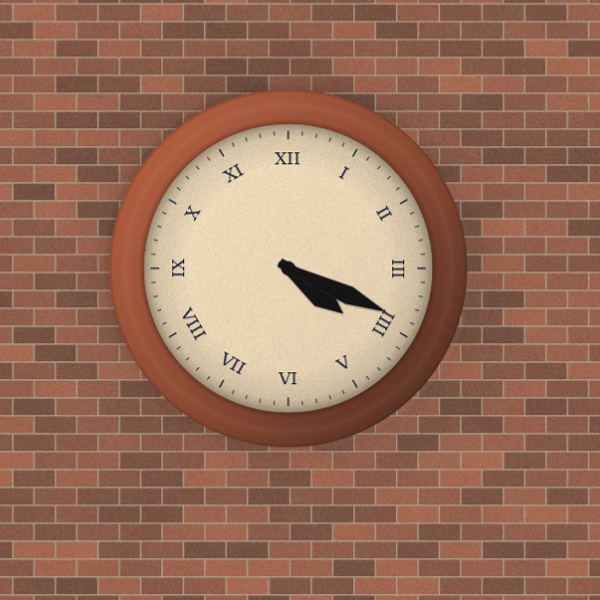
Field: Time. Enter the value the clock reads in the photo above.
4:19
